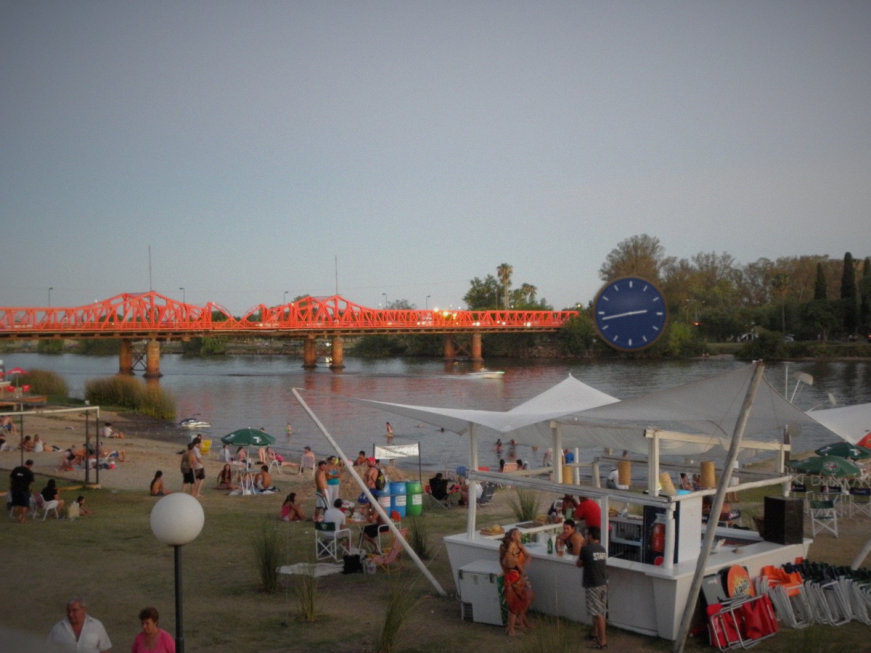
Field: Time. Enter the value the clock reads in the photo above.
2:43
